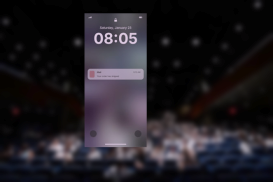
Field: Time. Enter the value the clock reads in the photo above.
8:05
